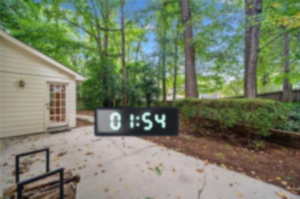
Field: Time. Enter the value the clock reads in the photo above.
1:54
